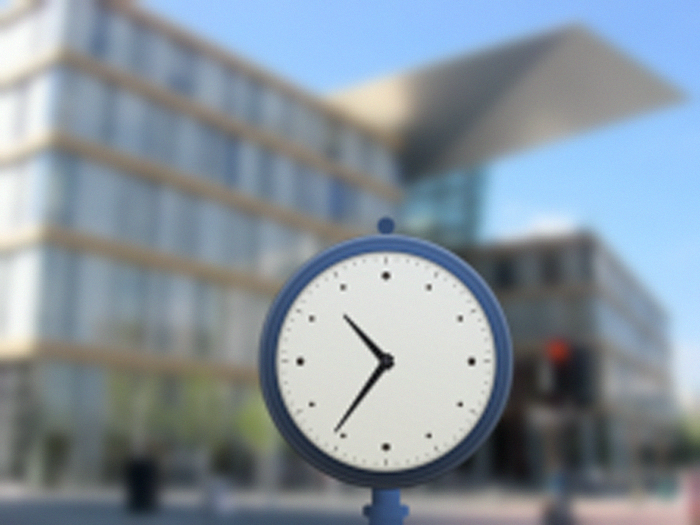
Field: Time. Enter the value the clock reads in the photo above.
10:36
